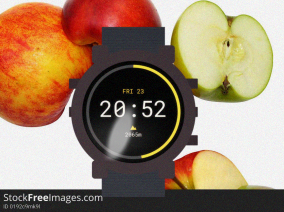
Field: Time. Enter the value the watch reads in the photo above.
20:52
